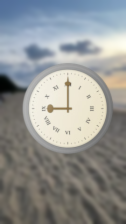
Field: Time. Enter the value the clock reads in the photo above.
9:00
